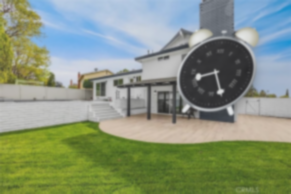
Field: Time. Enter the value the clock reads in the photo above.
8:26
